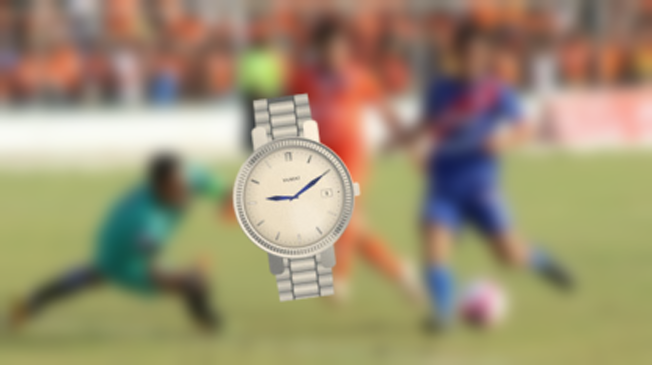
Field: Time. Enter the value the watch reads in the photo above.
9:10
